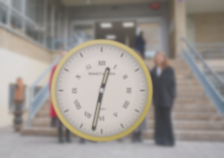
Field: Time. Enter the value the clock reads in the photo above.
12:32
